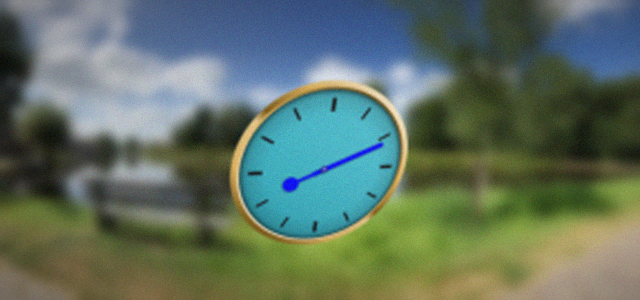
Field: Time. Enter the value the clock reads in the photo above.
8:11
